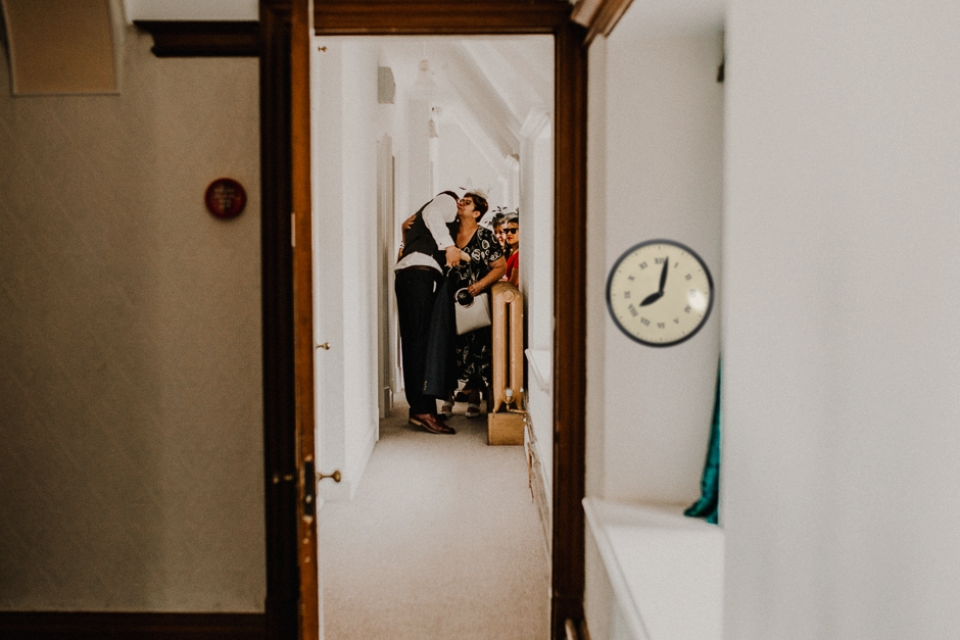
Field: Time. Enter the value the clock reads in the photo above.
8:02
